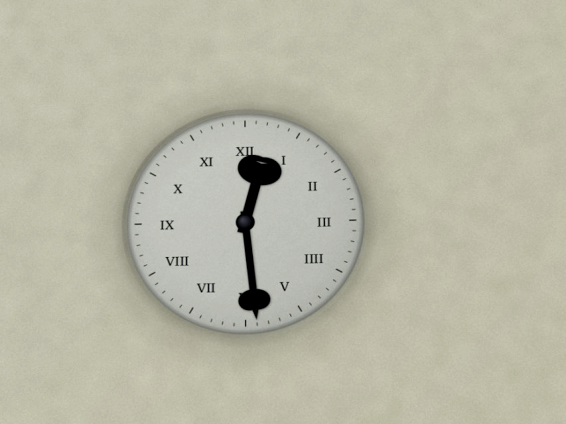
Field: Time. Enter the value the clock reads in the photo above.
12:29
